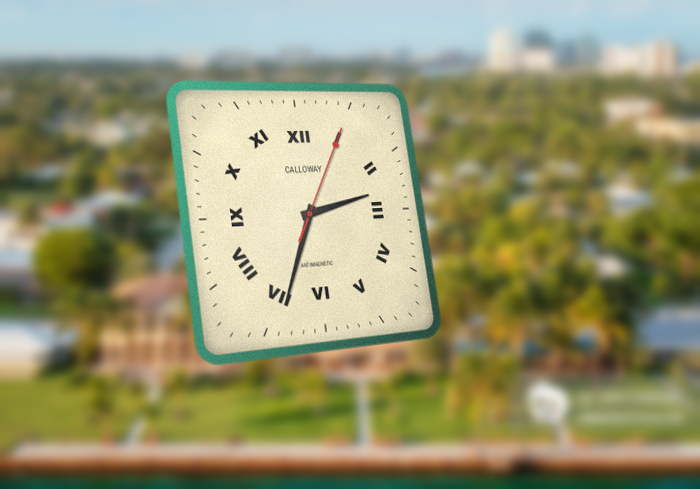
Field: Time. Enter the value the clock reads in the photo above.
2:34:05
